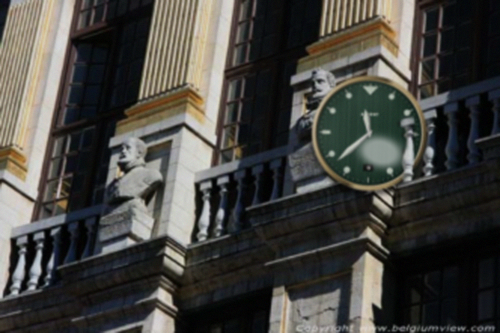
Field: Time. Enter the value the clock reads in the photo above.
11:38
